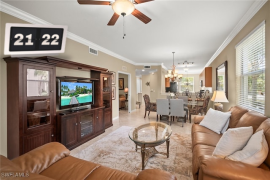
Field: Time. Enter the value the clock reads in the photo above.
21:22
